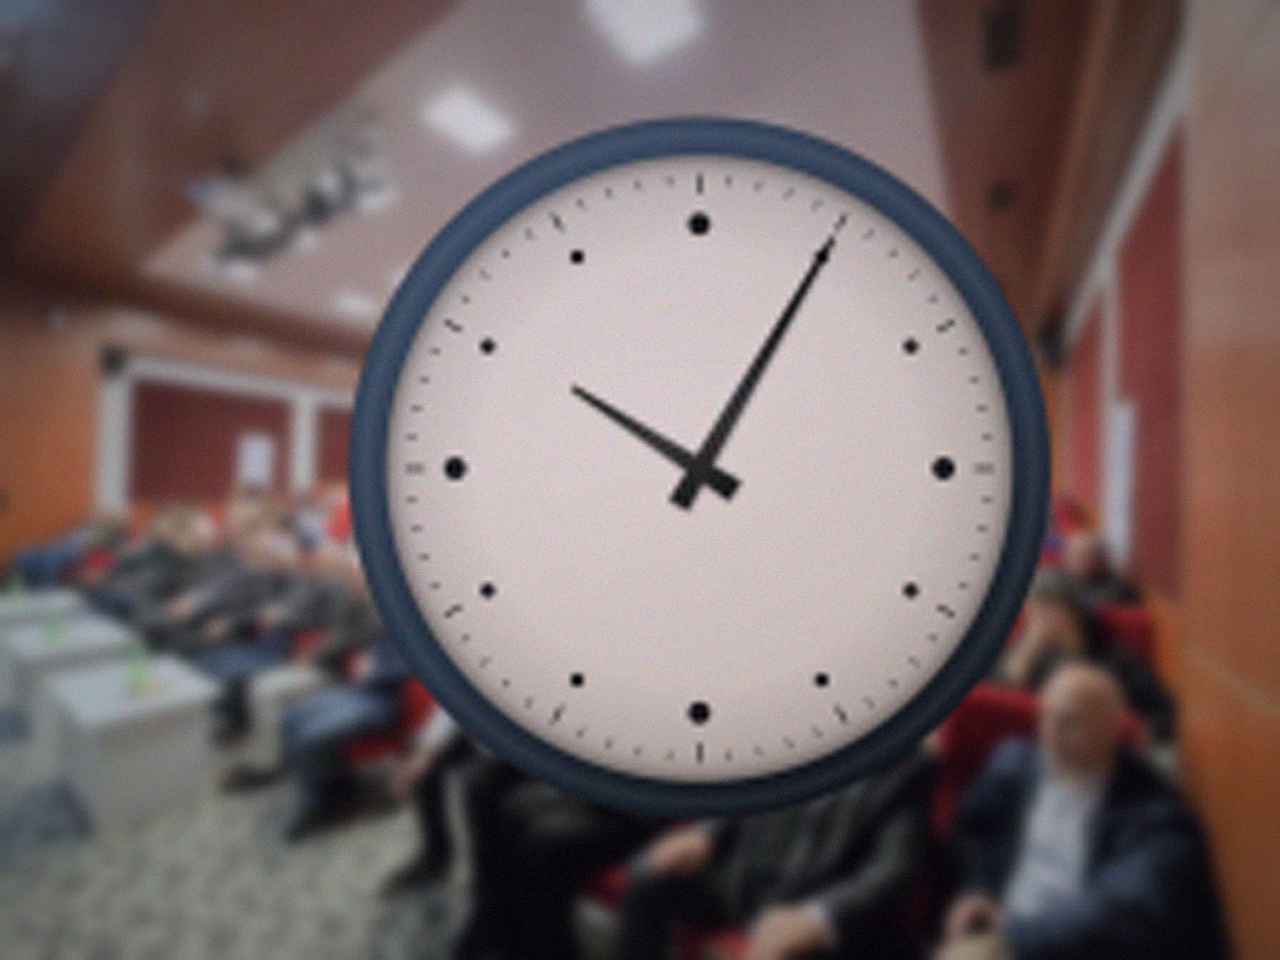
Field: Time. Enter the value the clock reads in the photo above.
10:05
